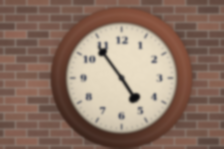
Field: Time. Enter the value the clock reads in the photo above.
4:54
